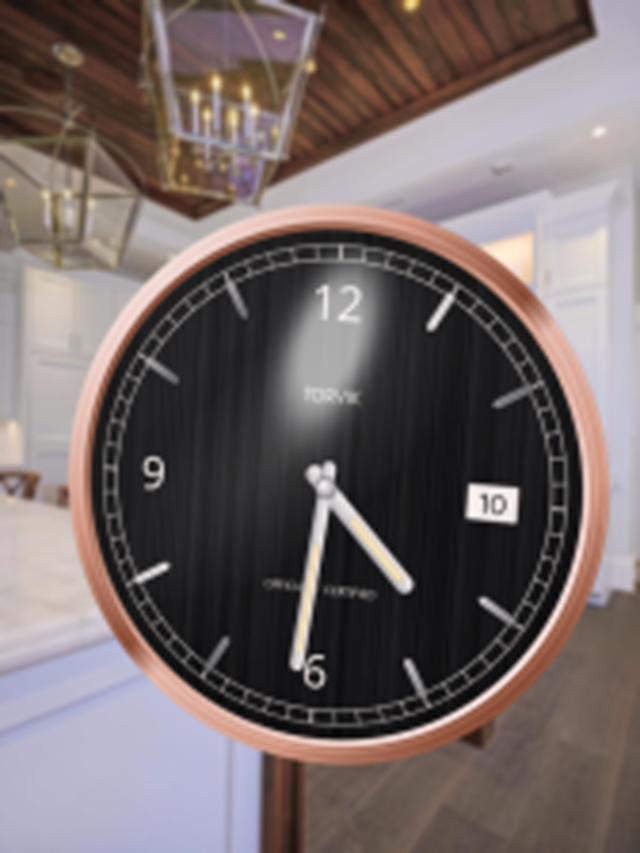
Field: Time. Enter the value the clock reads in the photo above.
4:31
